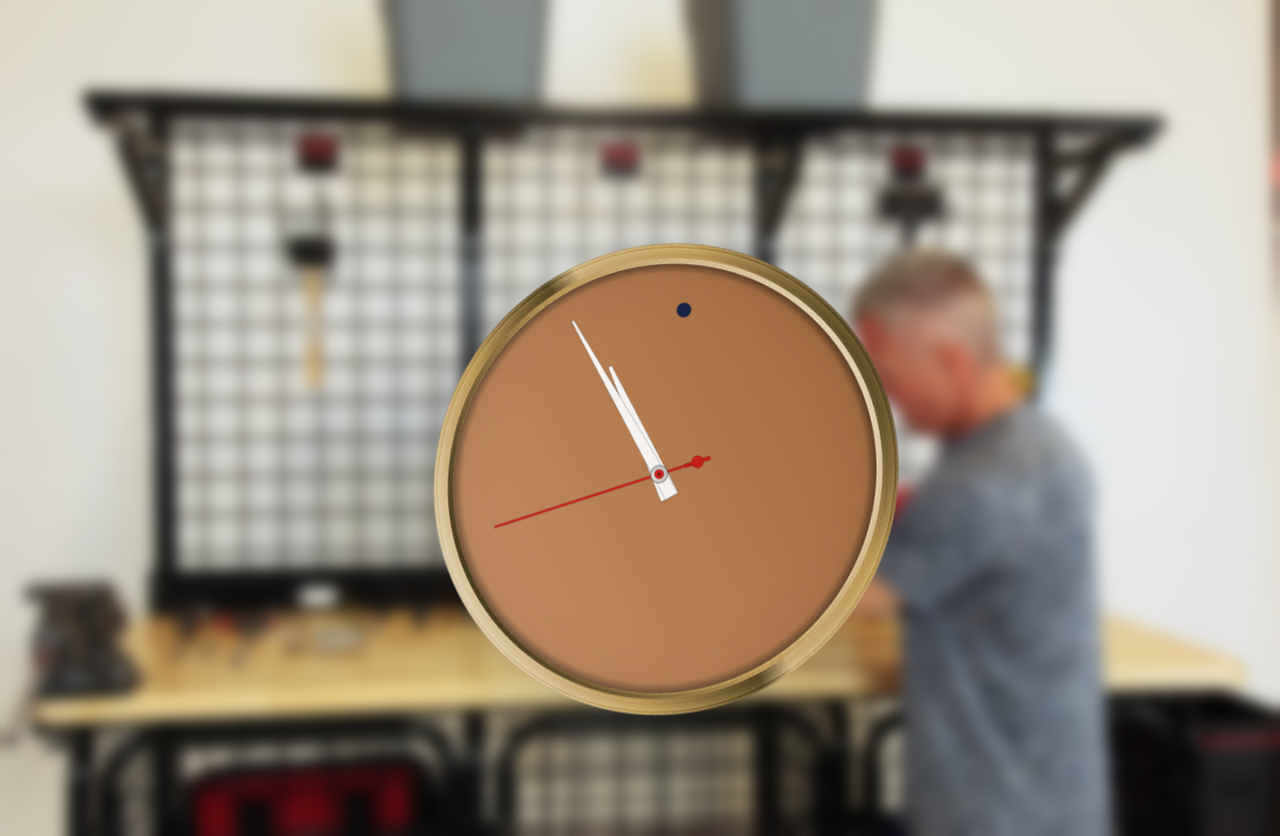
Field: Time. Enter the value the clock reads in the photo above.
10:53:41
